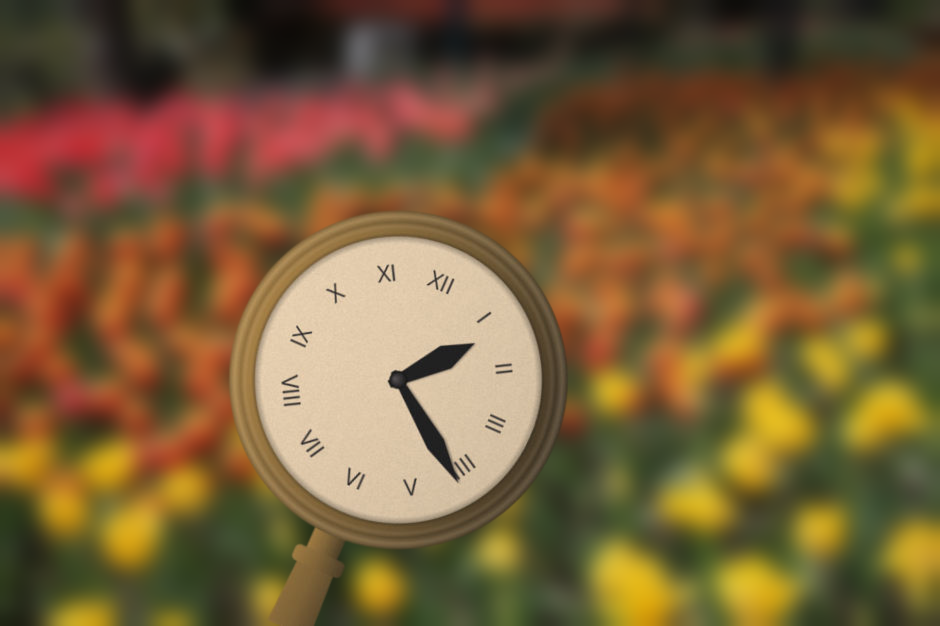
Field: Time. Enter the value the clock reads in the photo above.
1:21
